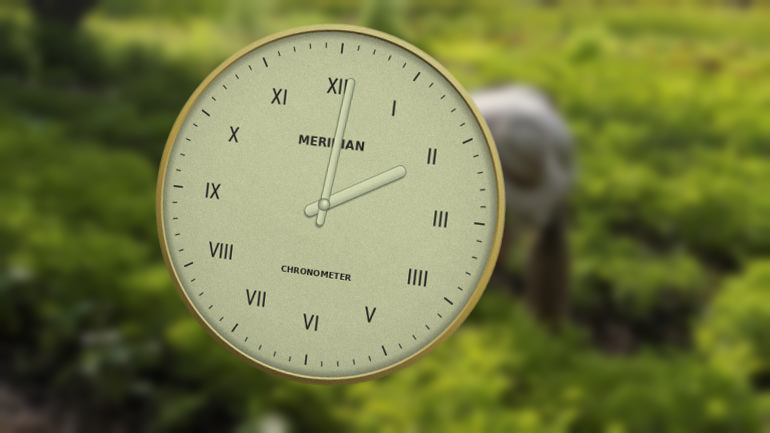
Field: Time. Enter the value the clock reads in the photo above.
2:01
